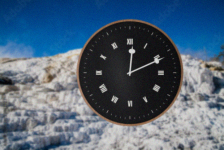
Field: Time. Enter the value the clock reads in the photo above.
12:11
